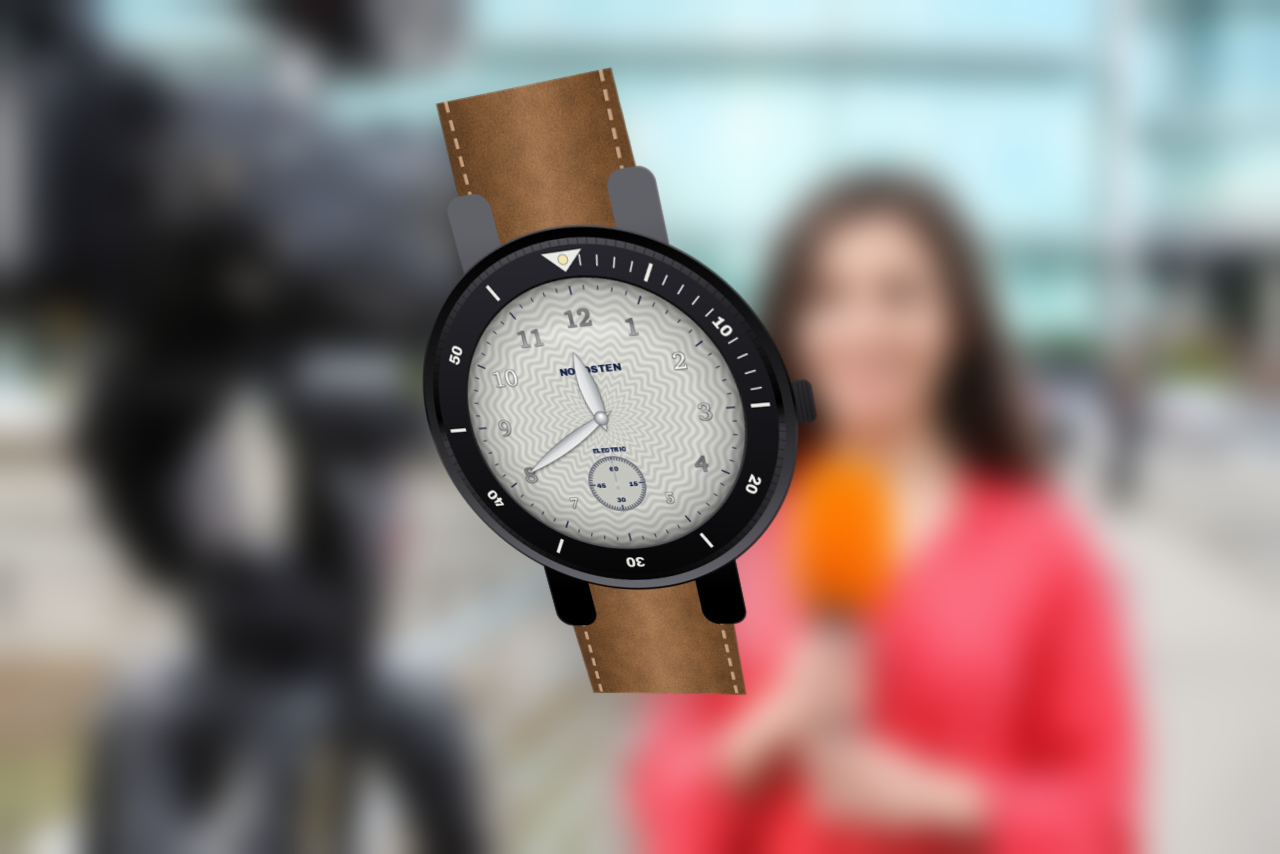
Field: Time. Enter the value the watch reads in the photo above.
11:40
